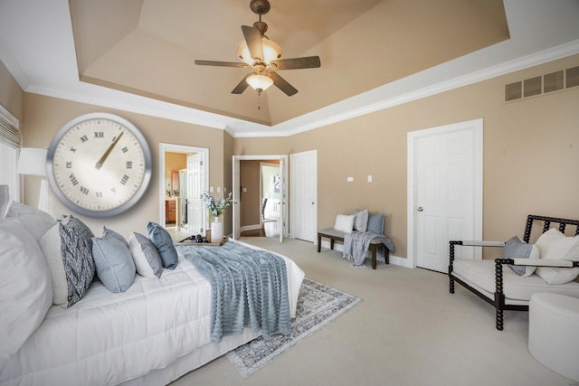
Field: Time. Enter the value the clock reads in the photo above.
1:06
